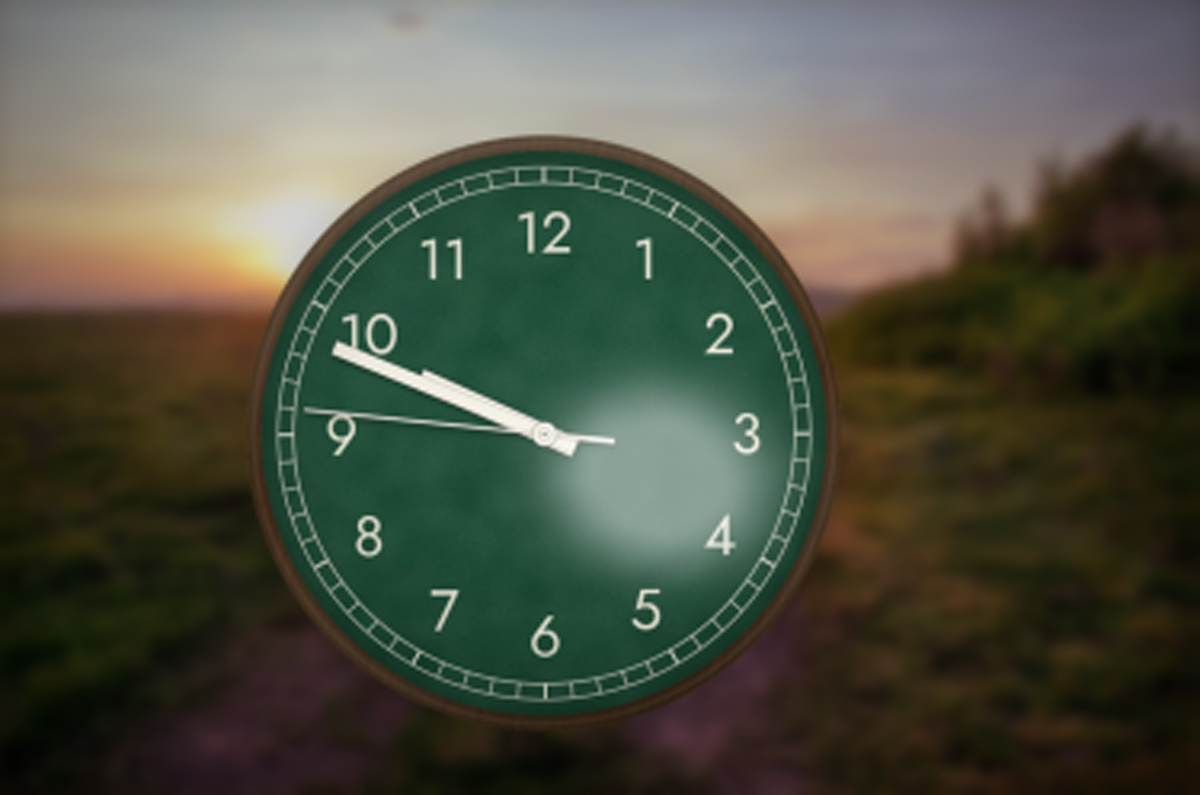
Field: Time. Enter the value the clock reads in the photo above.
9:48:46
